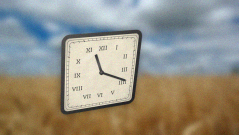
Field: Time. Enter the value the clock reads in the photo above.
11:19
